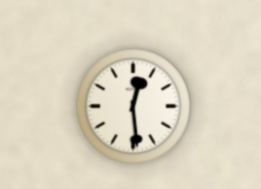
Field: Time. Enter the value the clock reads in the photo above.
12:29
